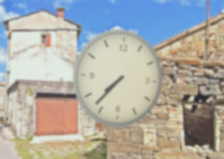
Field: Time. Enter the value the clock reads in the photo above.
7:37
